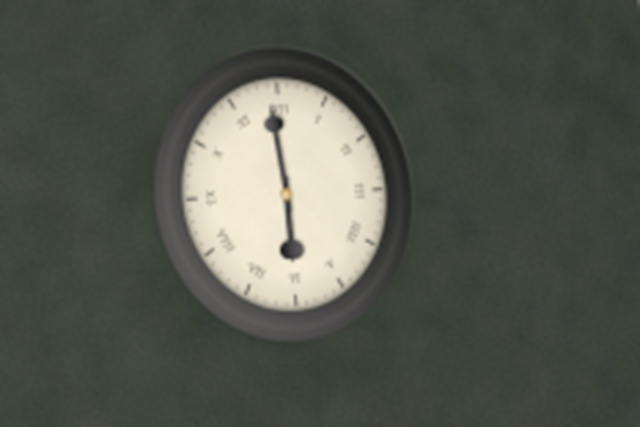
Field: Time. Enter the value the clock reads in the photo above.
5:59
